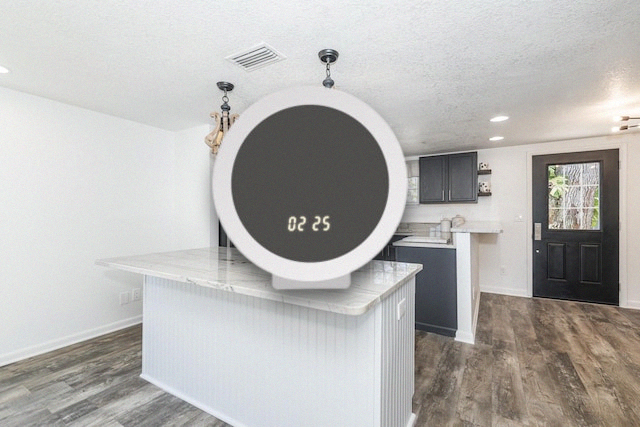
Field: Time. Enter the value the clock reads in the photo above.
2:25
